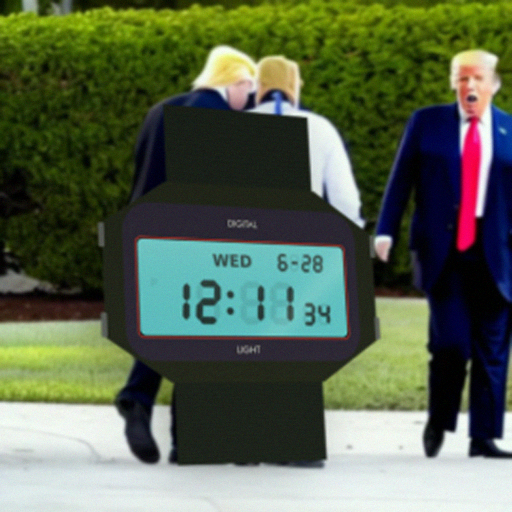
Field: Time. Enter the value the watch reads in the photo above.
12:11:34
